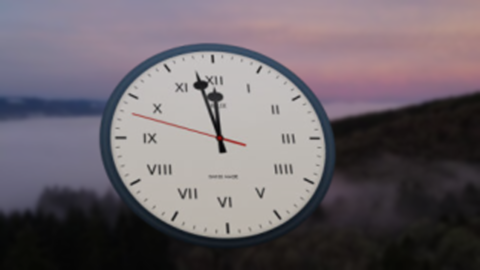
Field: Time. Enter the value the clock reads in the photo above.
11:57:48
